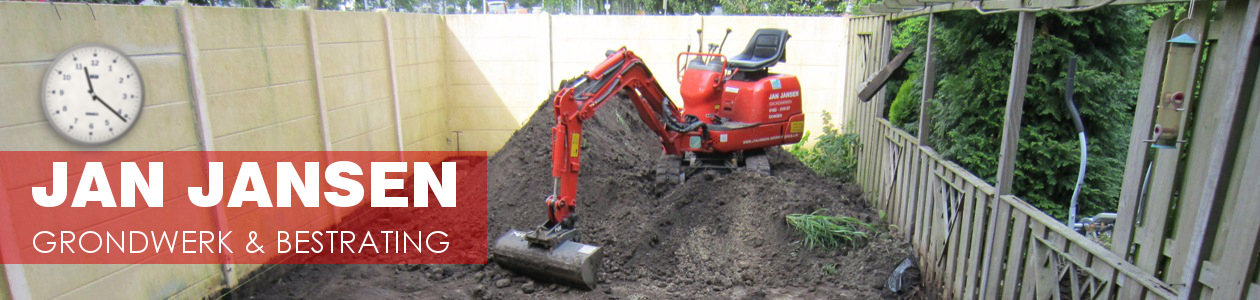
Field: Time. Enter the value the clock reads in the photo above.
11:21
